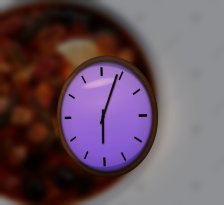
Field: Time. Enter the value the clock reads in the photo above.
6:04
